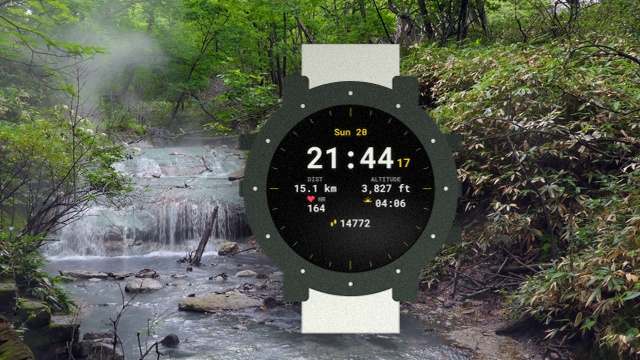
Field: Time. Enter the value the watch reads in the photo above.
21:44:17
